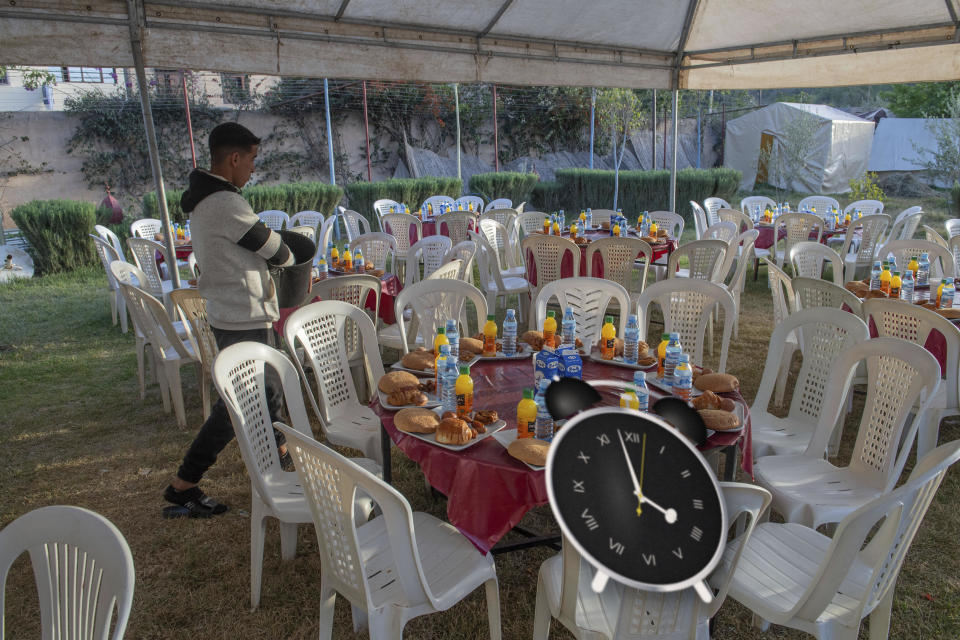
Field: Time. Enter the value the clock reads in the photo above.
3:58:02
